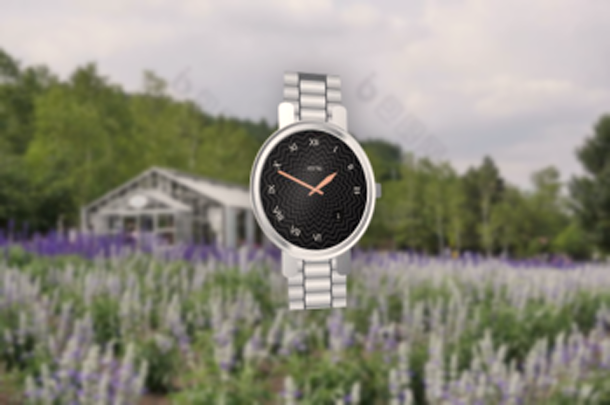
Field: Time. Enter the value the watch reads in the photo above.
1:49
